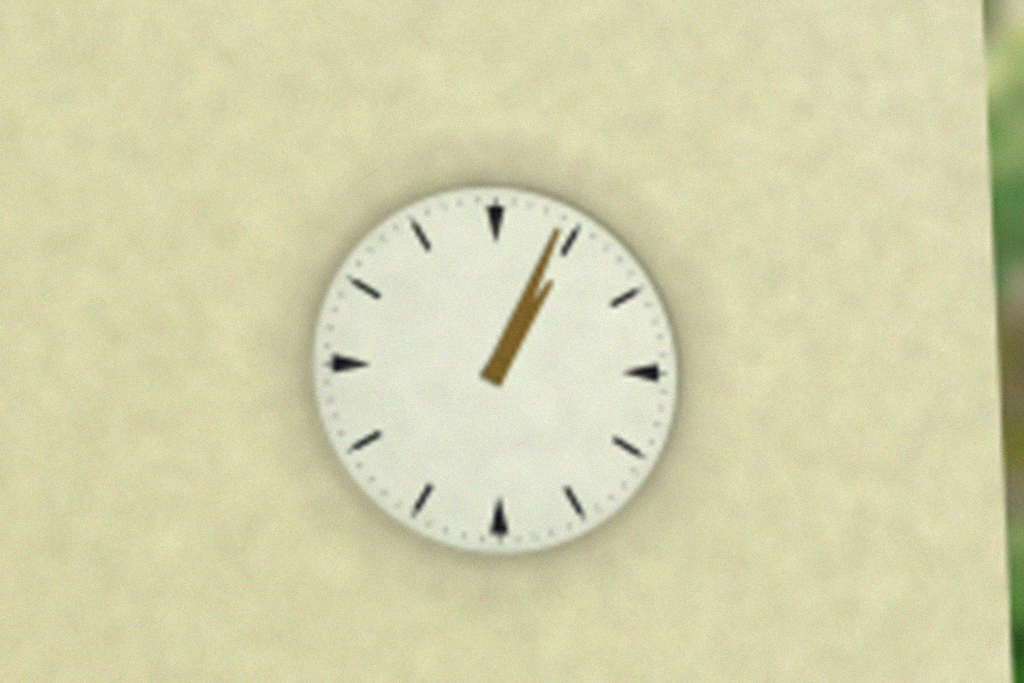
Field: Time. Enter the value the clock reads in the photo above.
1:04
